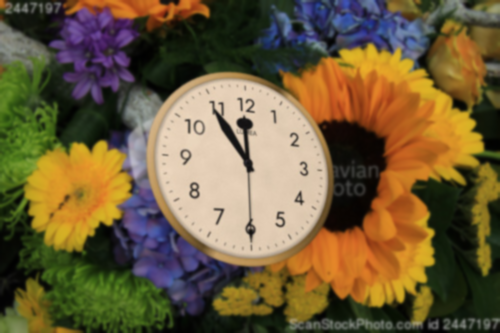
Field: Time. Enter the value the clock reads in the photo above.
11:54:30
